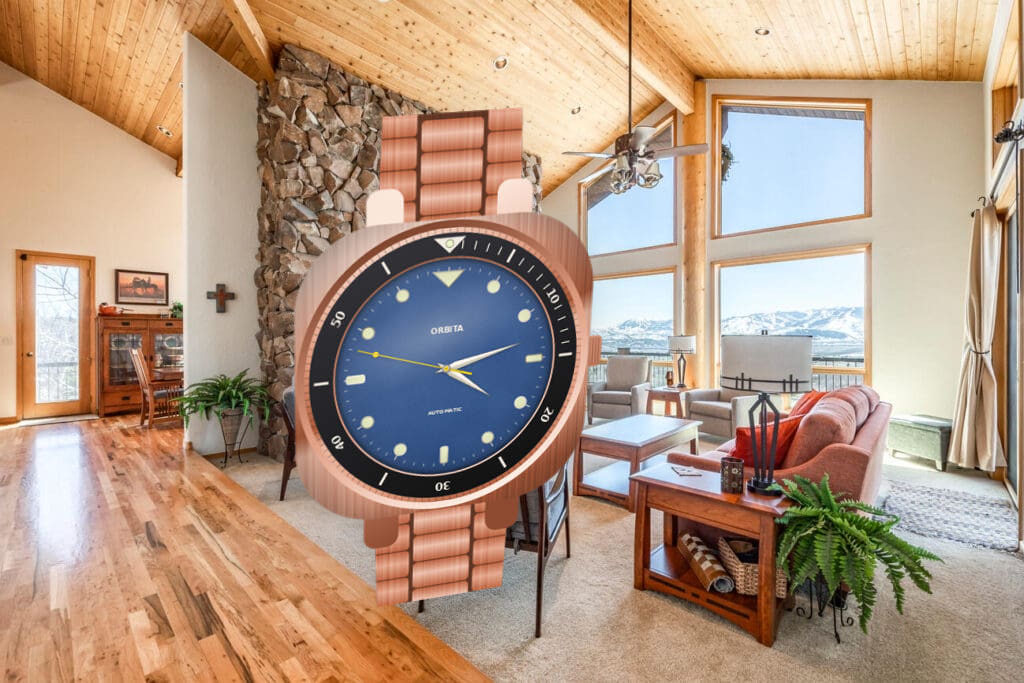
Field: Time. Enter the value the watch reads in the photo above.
4:12:48
